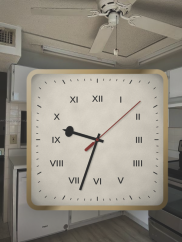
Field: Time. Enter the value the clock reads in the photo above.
9:33:08
